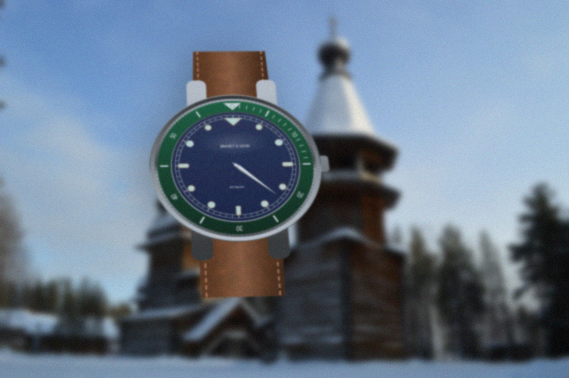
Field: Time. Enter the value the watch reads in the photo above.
4:22
